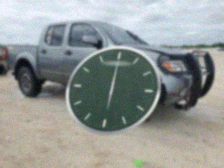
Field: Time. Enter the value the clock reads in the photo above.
6:00
